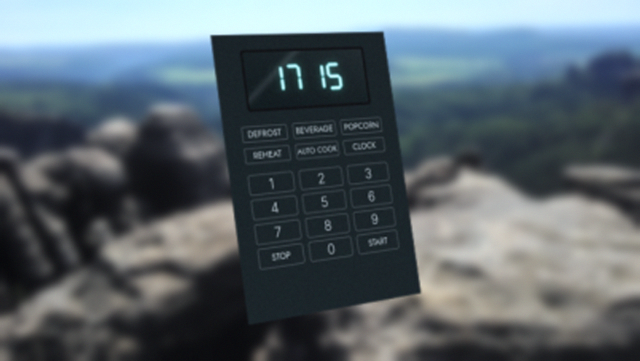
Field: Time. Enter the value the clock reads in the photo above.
17:15
